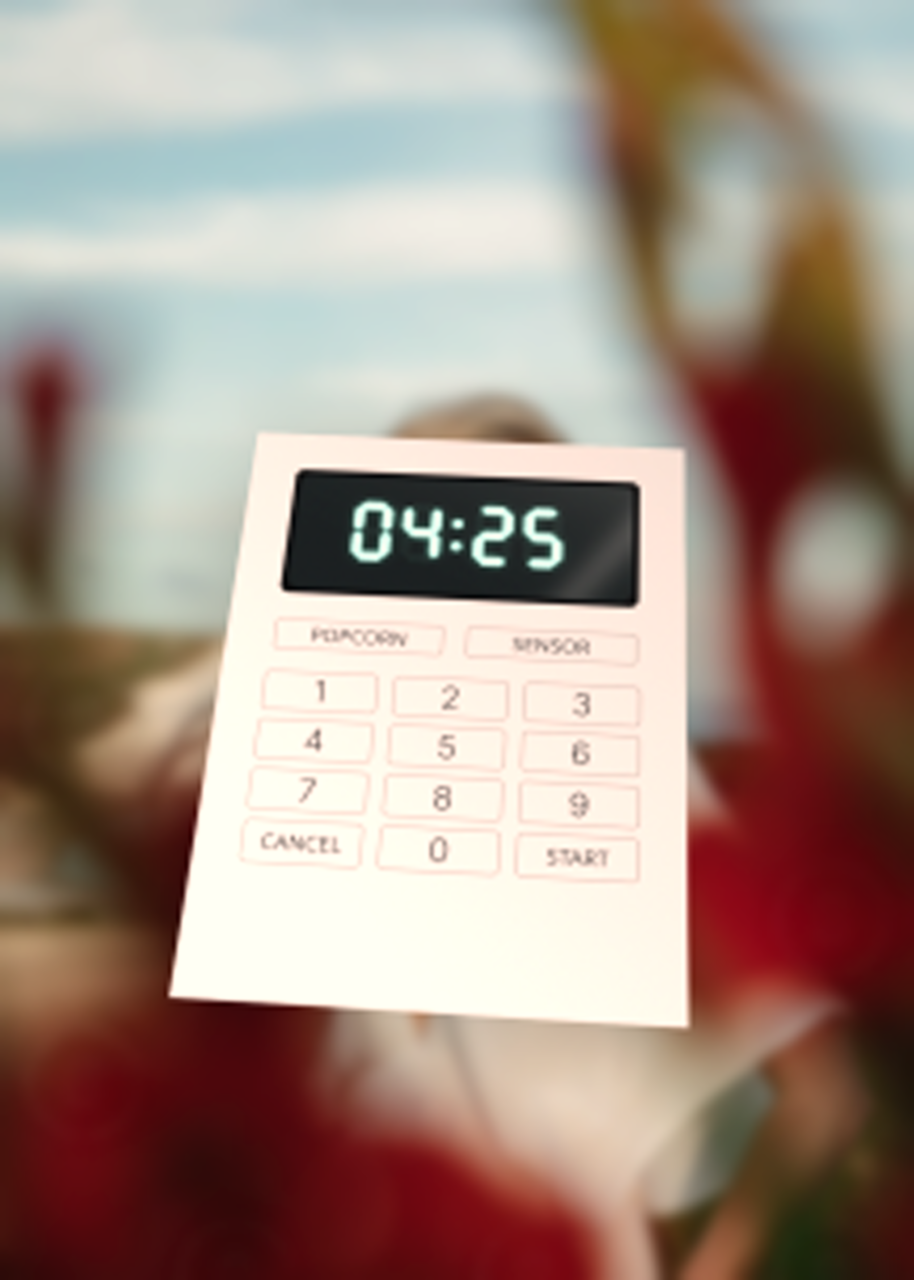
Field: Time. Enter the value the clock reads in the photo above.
4:25
